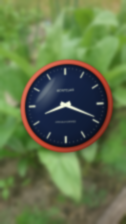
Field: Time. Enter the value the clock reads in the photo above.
8:19
